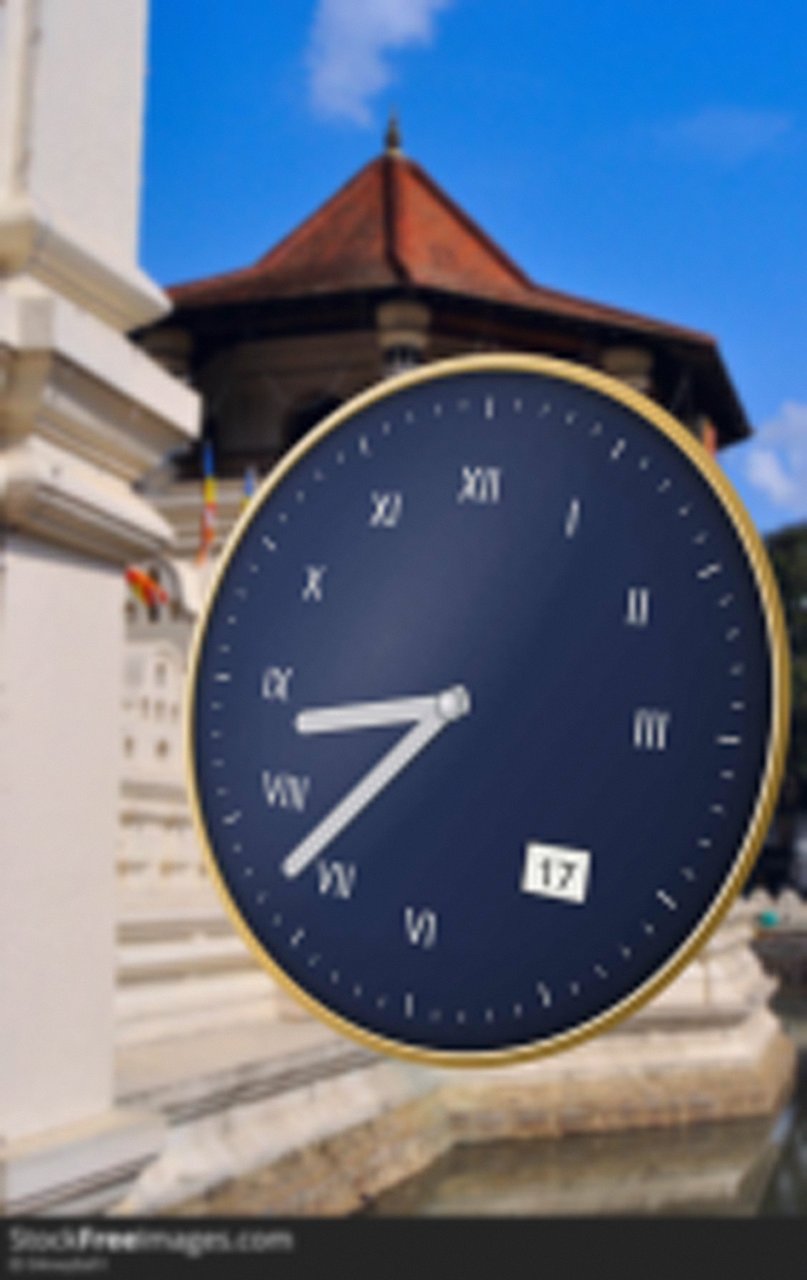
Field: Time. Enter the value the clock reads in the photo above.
8:37
